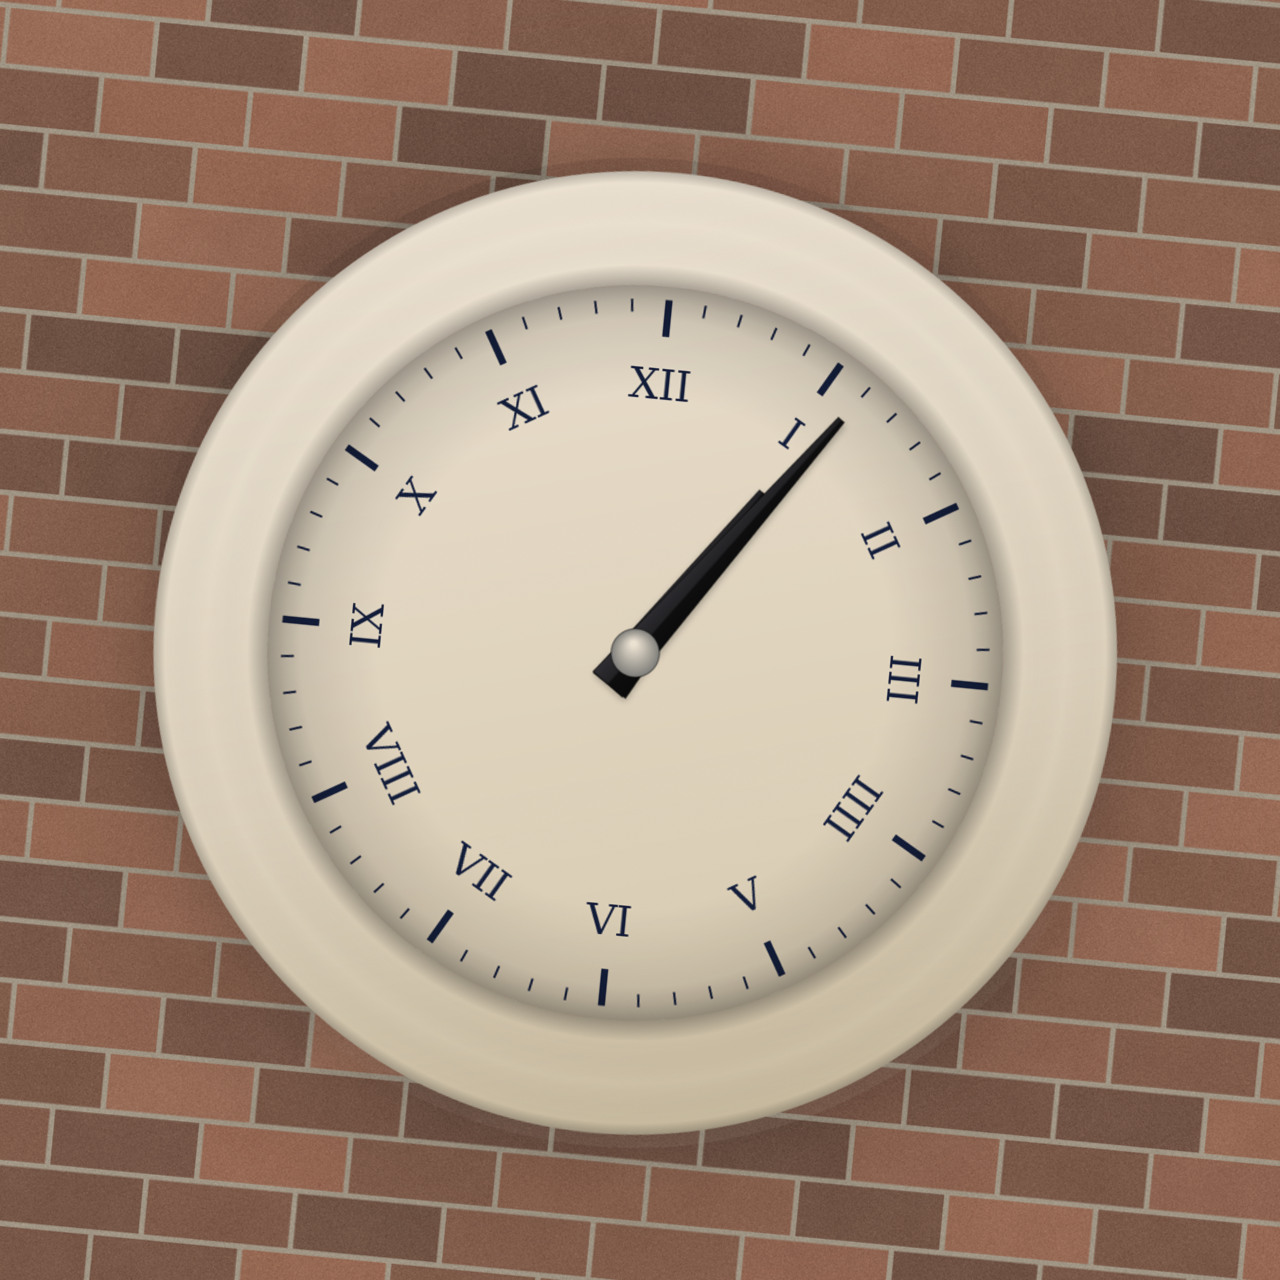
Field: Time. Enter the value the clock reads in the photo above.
1:06
